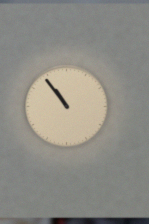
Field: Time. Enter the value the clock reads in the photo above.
10:54
